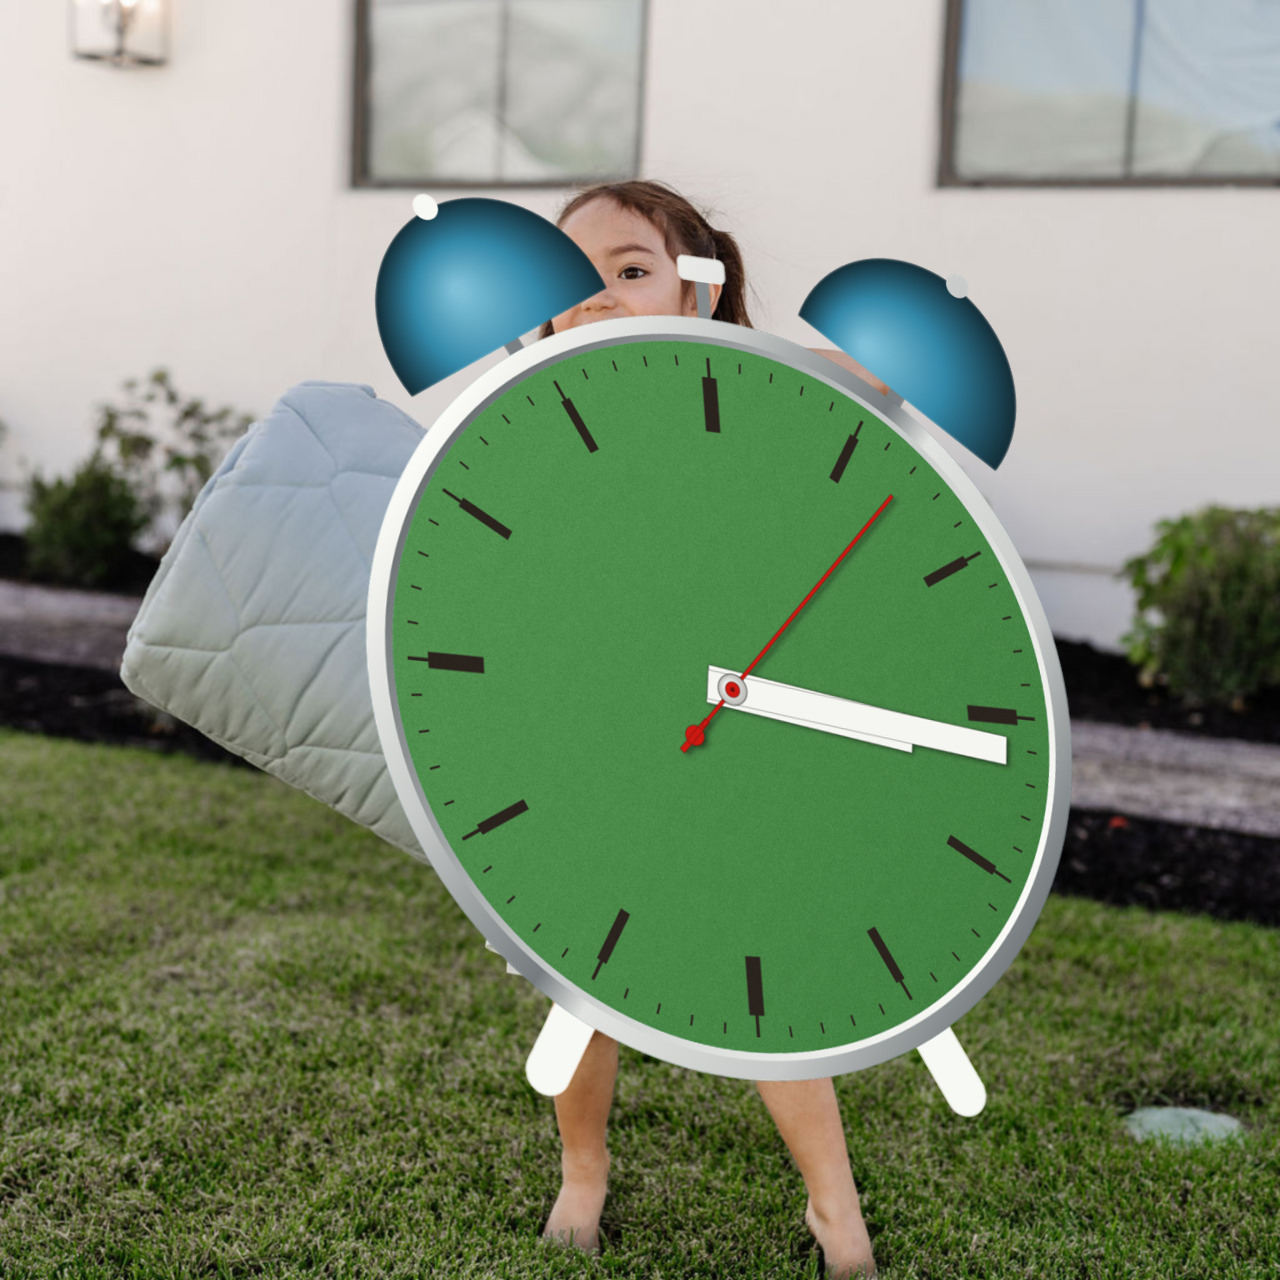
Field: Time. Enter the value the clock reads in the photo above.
3:16:07
